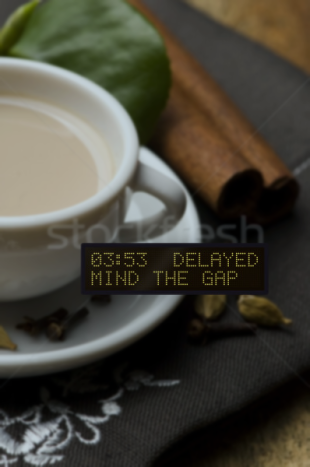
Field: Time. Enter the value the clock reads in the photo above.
3:53
